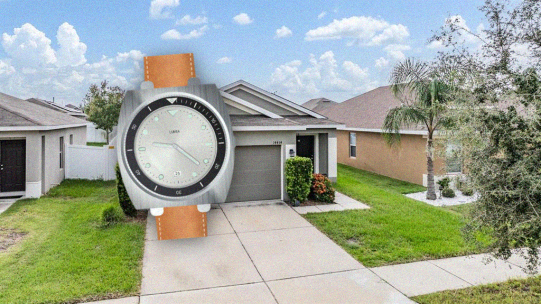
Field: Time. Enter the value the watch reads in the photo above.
9:22
